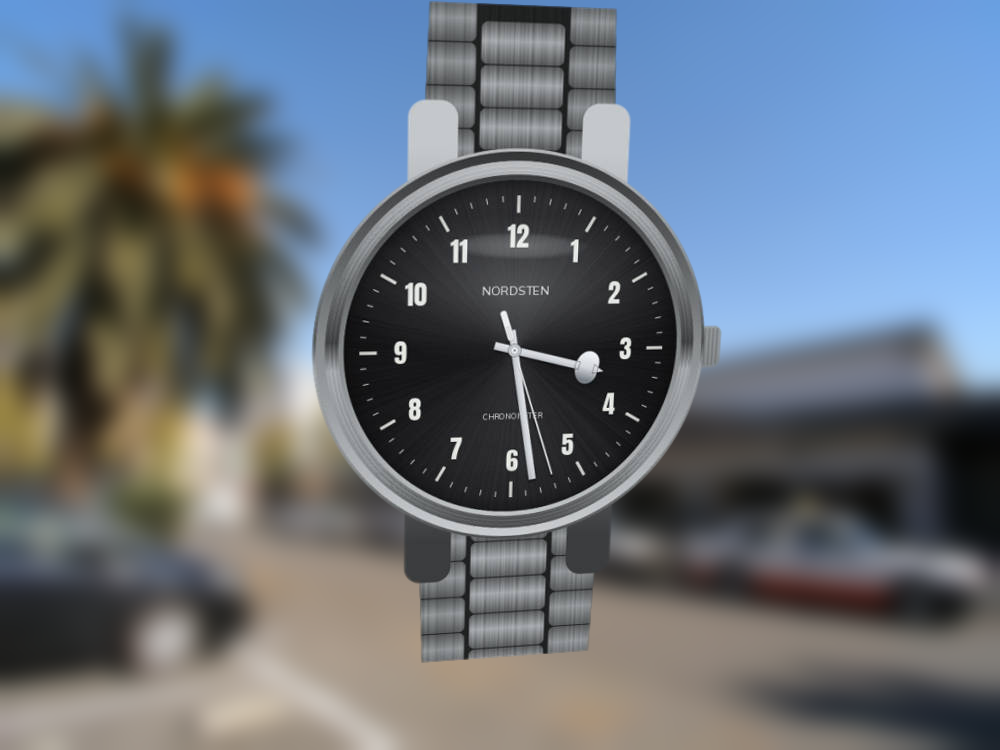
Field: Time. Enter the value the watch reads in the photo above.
3:28:27
